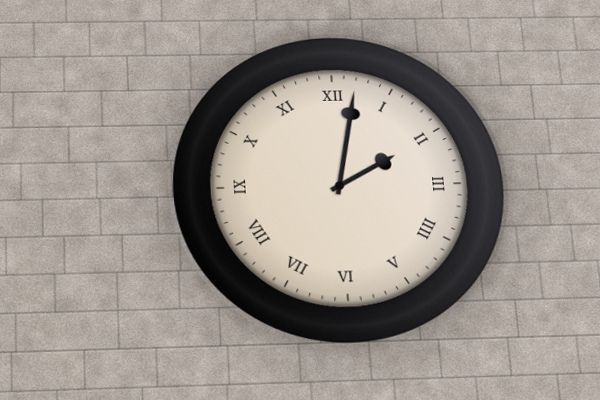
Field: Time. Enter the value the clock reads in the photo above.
2:02
